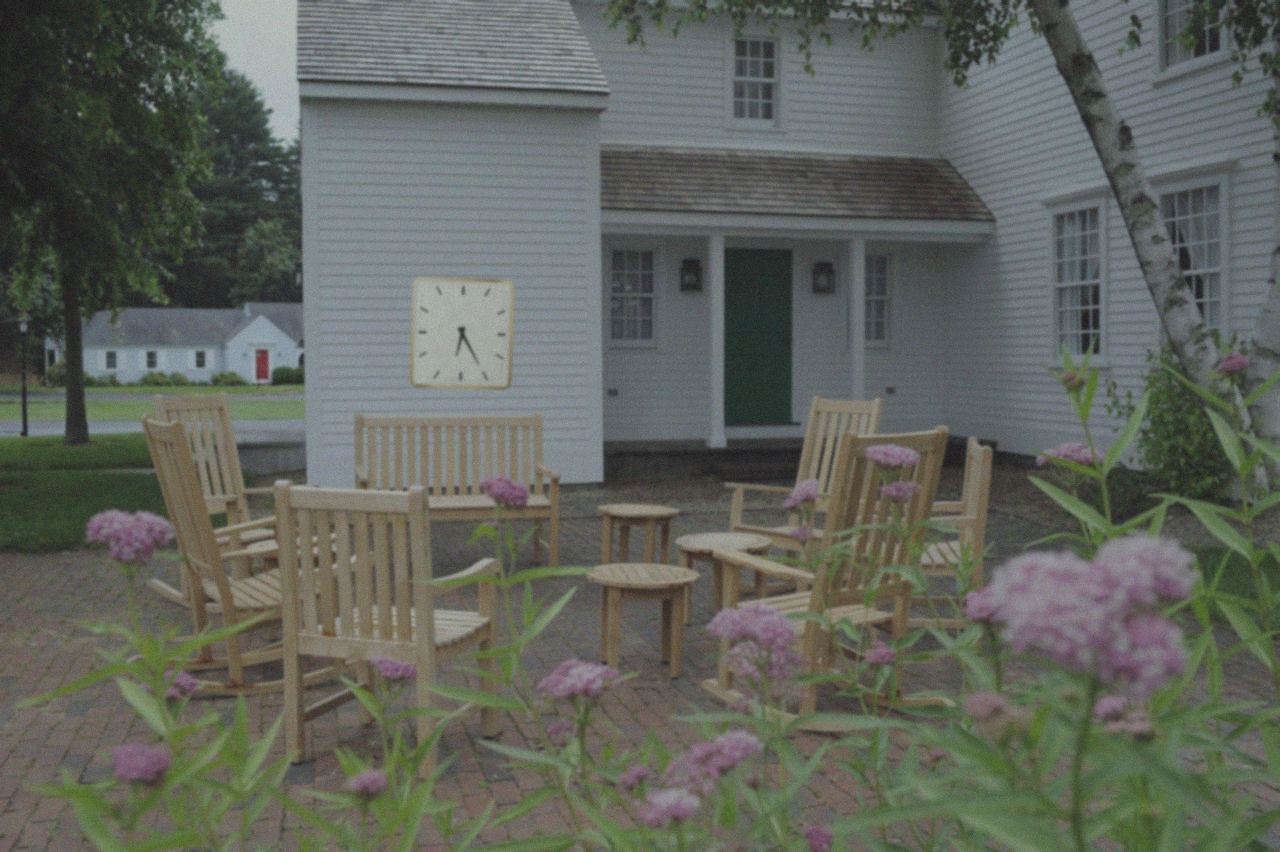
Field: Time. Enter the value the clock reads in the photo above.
6:25
